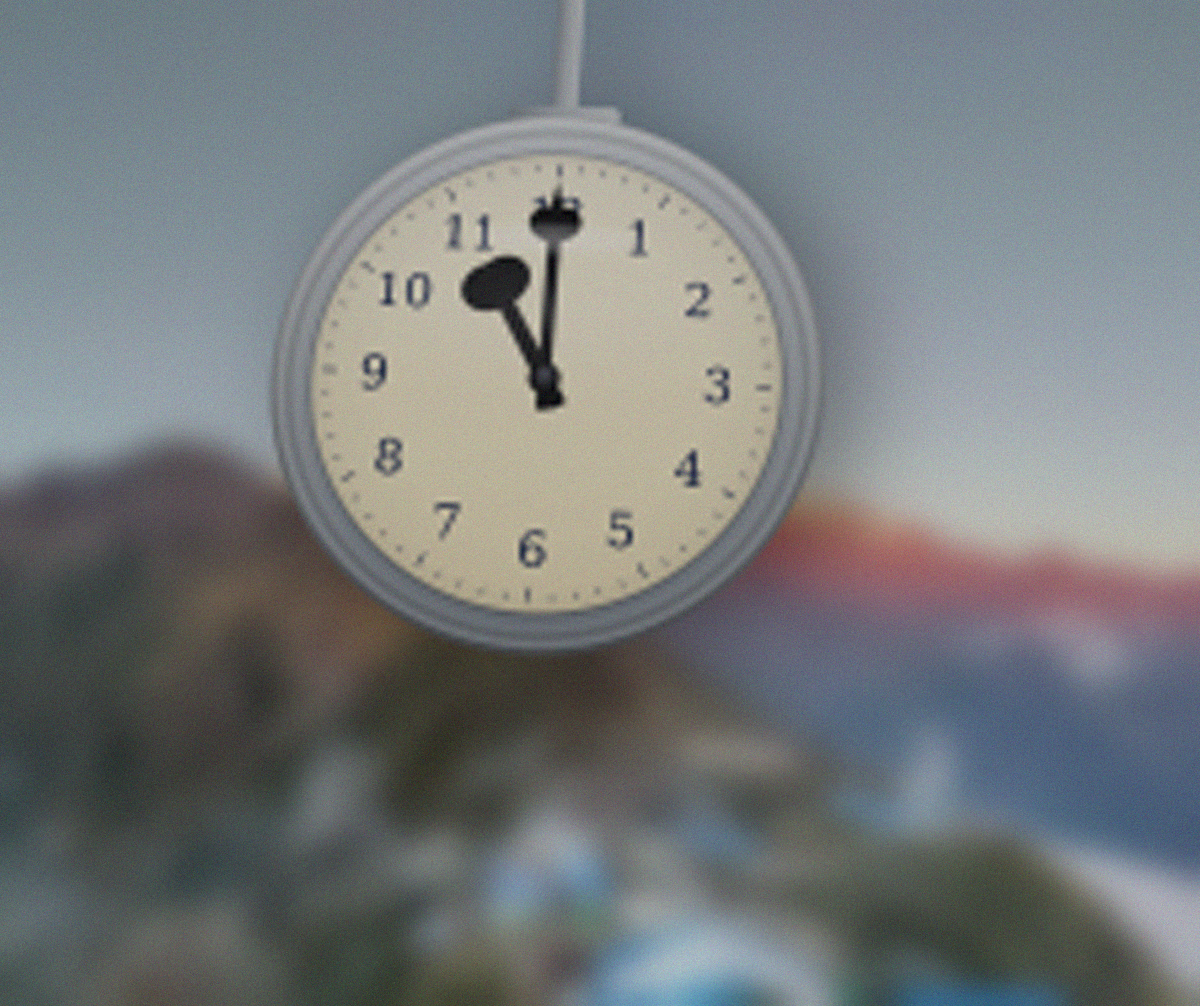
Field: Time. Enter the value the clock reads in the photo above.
11:00
